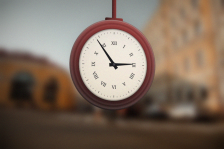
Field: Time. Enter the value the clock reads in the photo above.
2:54
